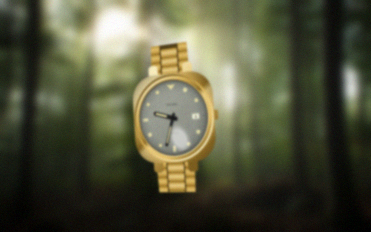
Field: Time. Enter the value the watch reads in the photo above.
9:33
